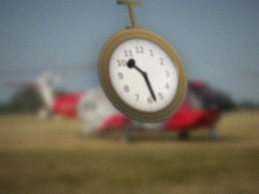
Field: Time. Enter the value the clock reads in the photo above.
10:28
